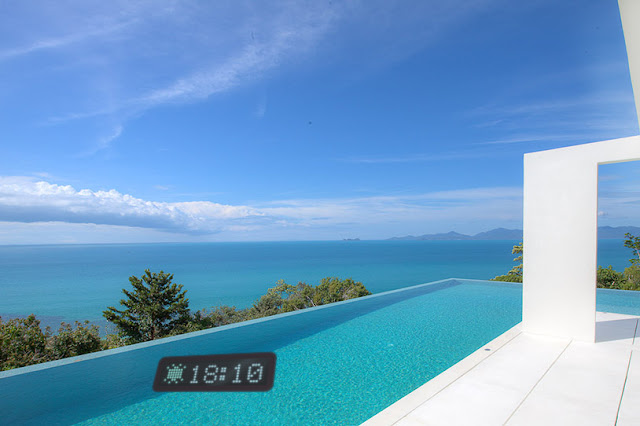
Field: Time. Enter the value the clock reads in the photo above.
18:10
